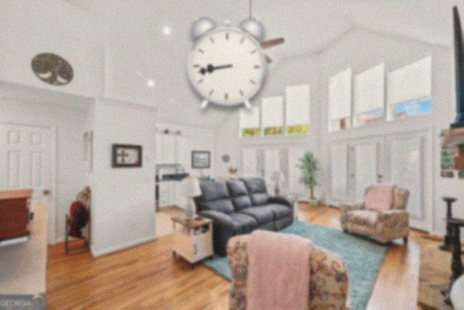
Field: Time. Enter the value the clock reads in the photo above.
8:43
